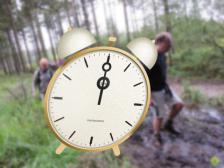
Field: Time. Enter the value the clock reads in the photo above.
12:00
